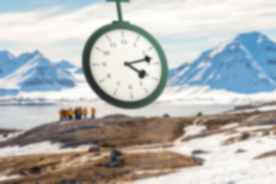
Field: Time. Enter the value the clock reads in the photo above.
4:13
